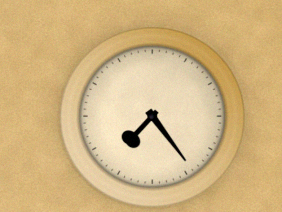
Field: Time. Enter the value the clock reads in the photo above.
7:24
